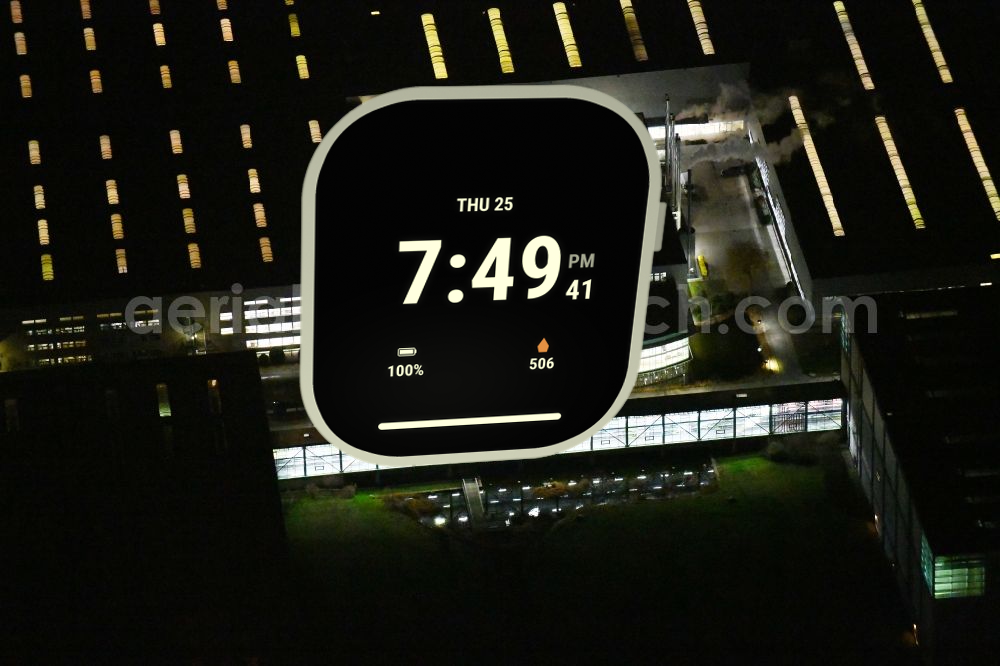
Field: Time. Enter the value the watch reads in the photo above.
7:49:41
